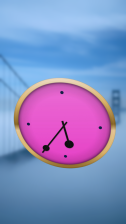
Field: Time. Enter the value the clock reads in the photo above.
5:36
